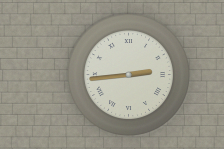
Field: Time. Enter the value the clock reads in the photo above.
2:44
